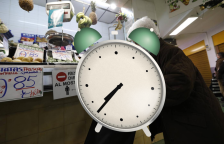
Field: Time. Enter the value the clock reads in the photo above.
7:37
